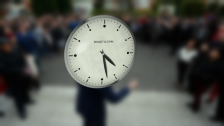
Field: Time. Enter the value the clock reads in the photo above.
4:28
